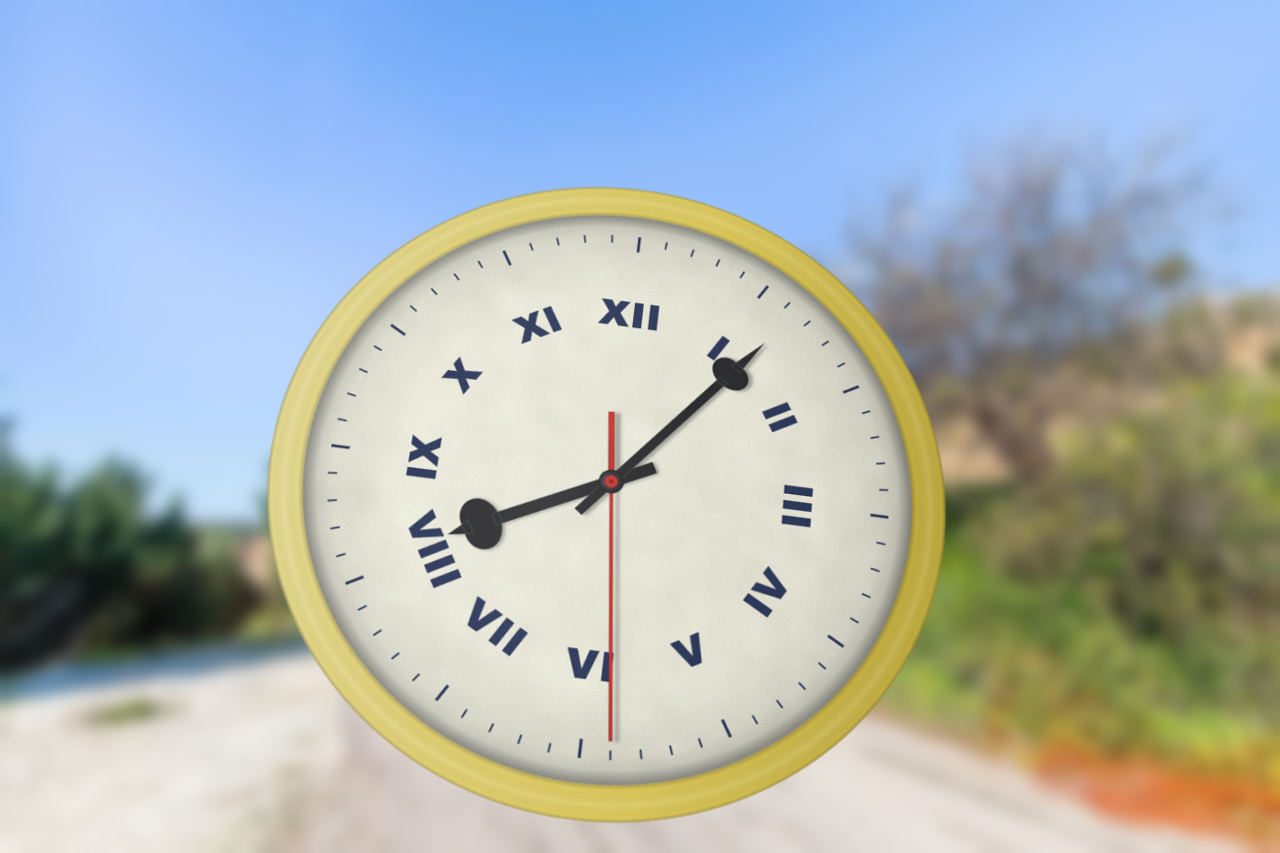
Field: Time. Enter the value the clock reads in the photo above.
8:06:29
